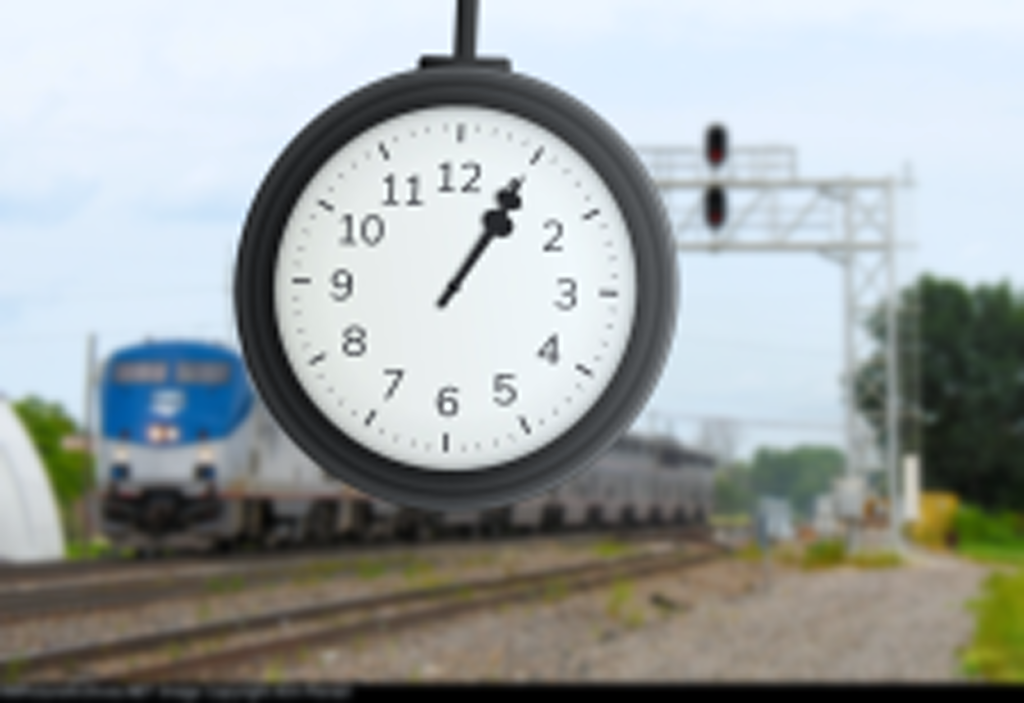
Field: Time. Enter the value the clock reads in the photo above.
1:05
